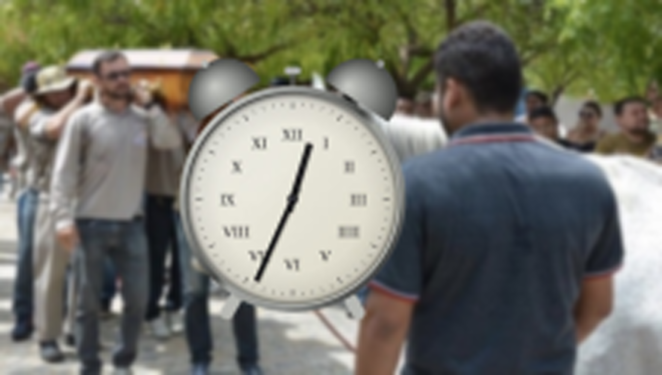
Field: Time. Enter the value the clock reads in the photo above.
12:34
